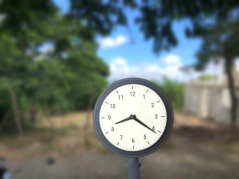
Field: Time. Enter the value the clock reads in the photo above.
8:21
